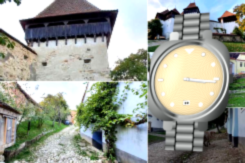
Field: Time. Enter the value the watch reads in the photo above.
3:16
